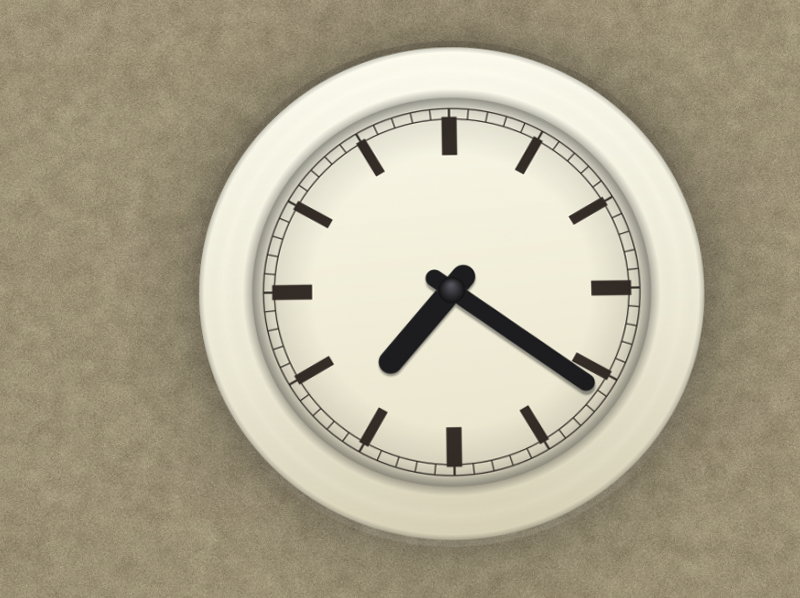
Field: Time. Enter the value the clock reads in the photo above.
7:21
